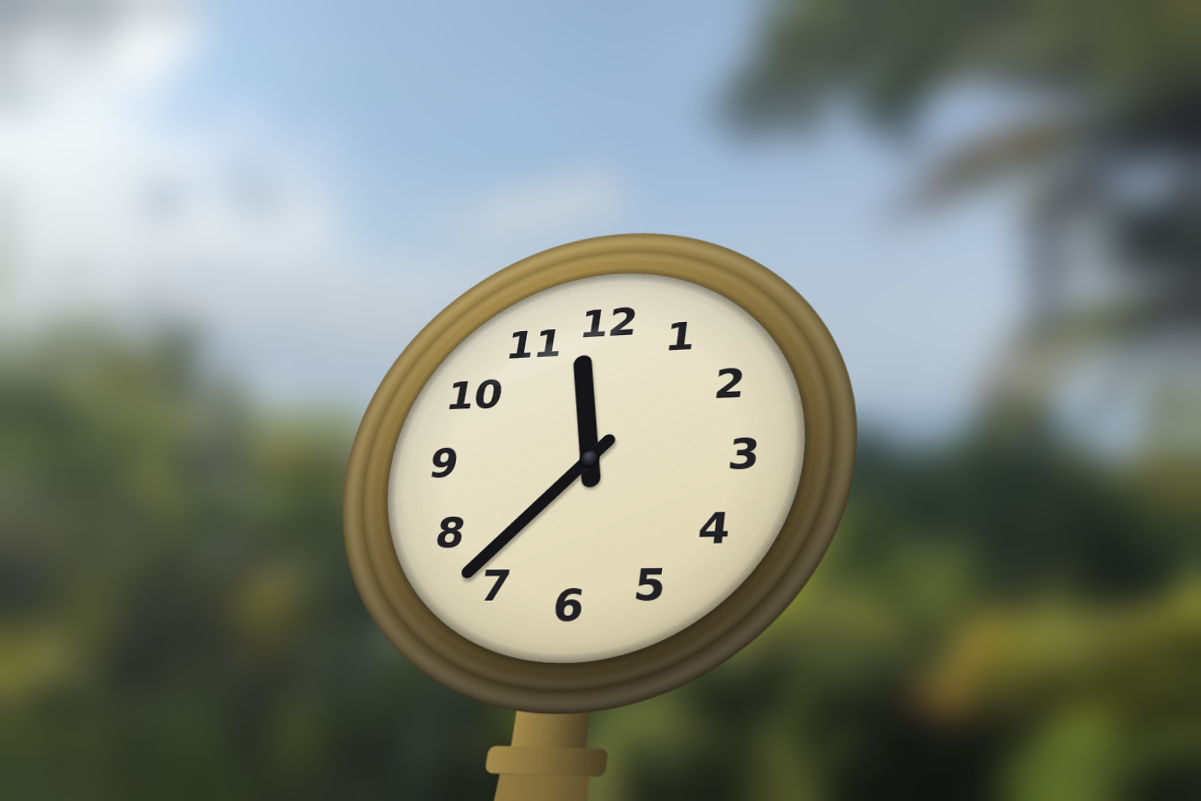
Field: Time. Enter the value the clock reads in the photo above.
11:37
